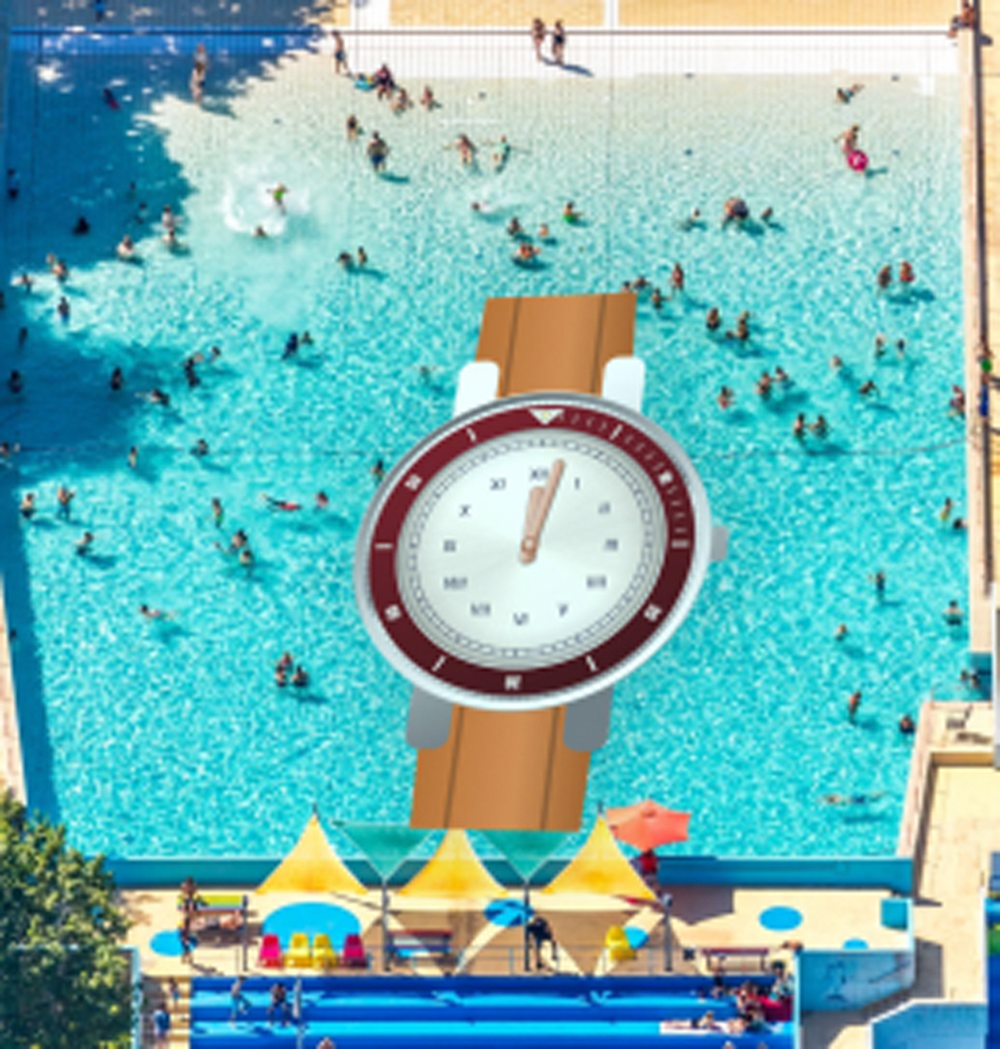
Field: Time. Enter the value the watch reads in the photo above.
12:02
